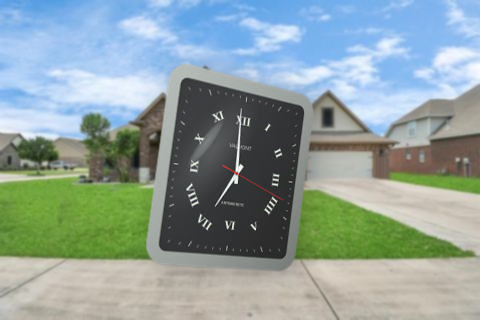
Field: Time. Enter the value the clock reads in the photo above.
6:59:18
